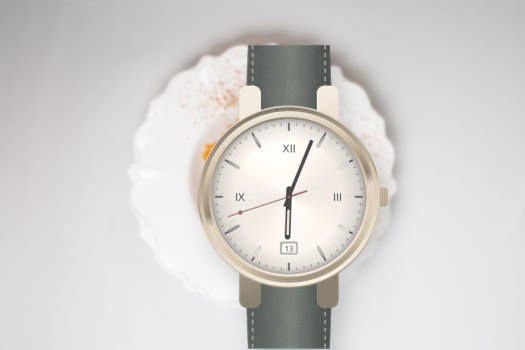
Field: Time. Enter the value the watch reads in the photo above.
6:03:42
